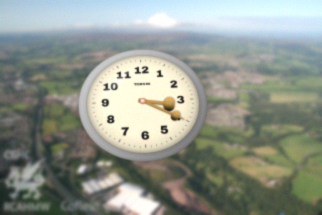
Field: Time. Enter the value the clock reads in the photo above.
3:20
